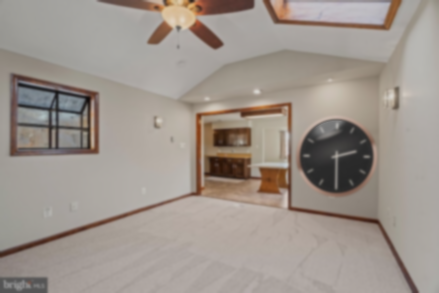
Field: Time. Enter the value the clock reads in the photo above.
2:30
